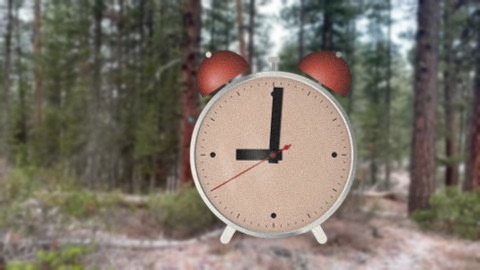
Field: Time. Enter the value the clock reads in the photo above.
9:00:40
